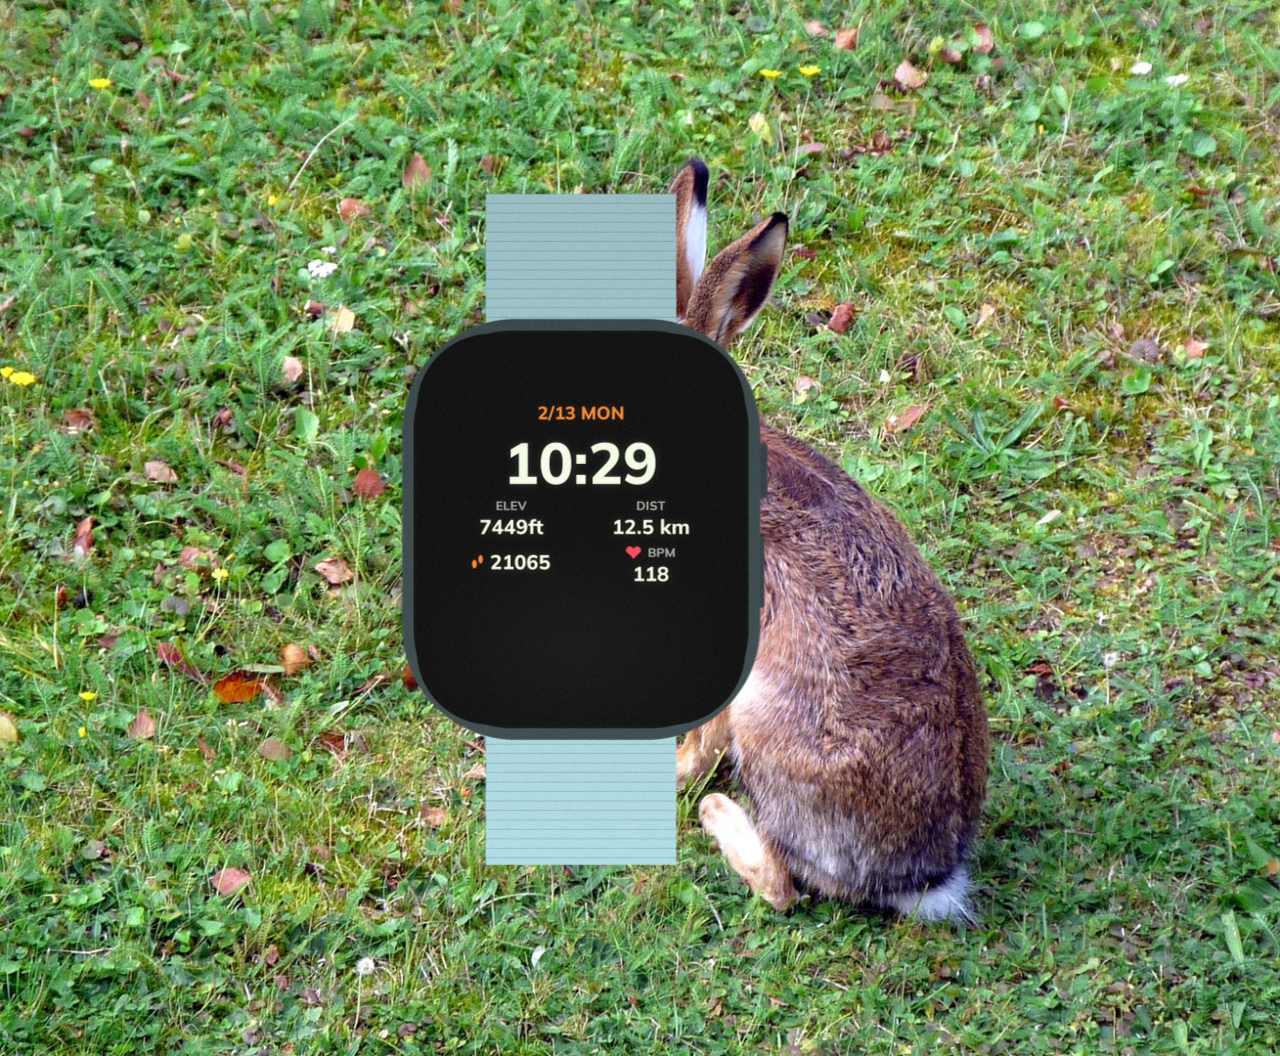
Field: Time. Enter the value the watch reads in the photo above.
10:29
